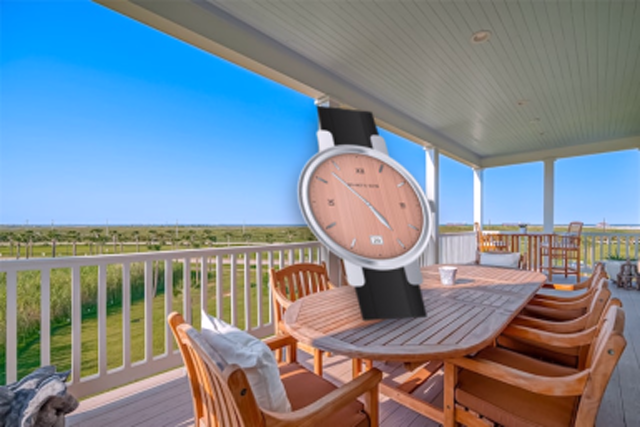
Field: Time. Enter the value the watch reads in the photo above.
4:53
